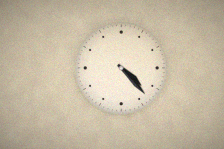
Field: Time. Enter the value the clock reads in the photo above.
4:23
